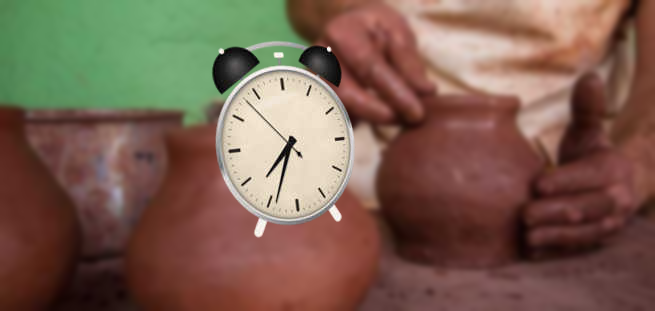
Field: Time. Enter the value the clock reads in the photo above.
7:33:53
